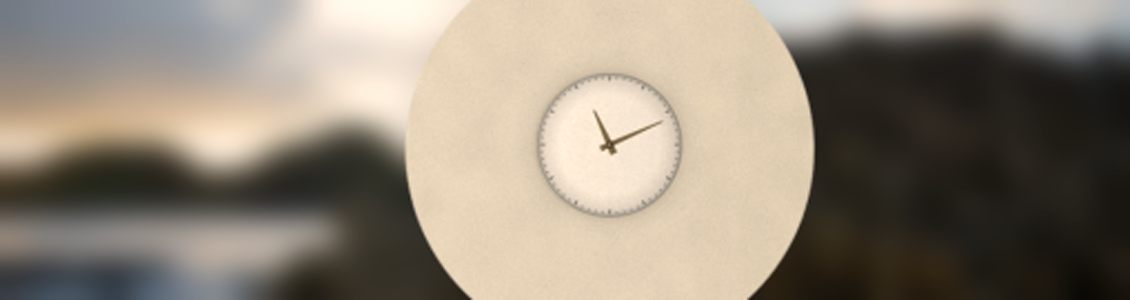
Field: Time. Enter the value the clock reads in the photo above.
11:11
